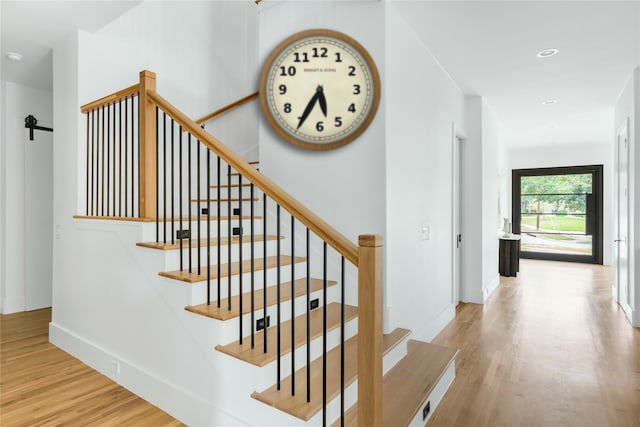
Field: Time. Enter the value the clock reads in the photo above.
5:35
